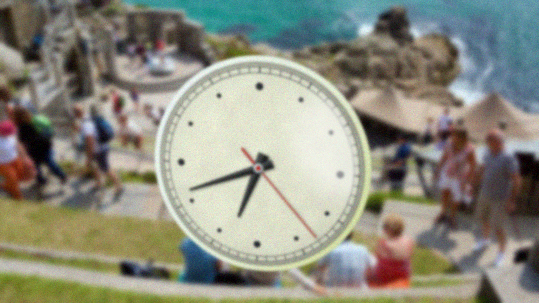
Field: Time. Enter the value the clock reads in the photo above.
6:41:23
